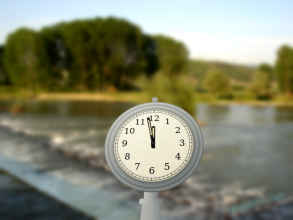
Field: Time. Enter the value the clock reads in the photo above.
11:58
